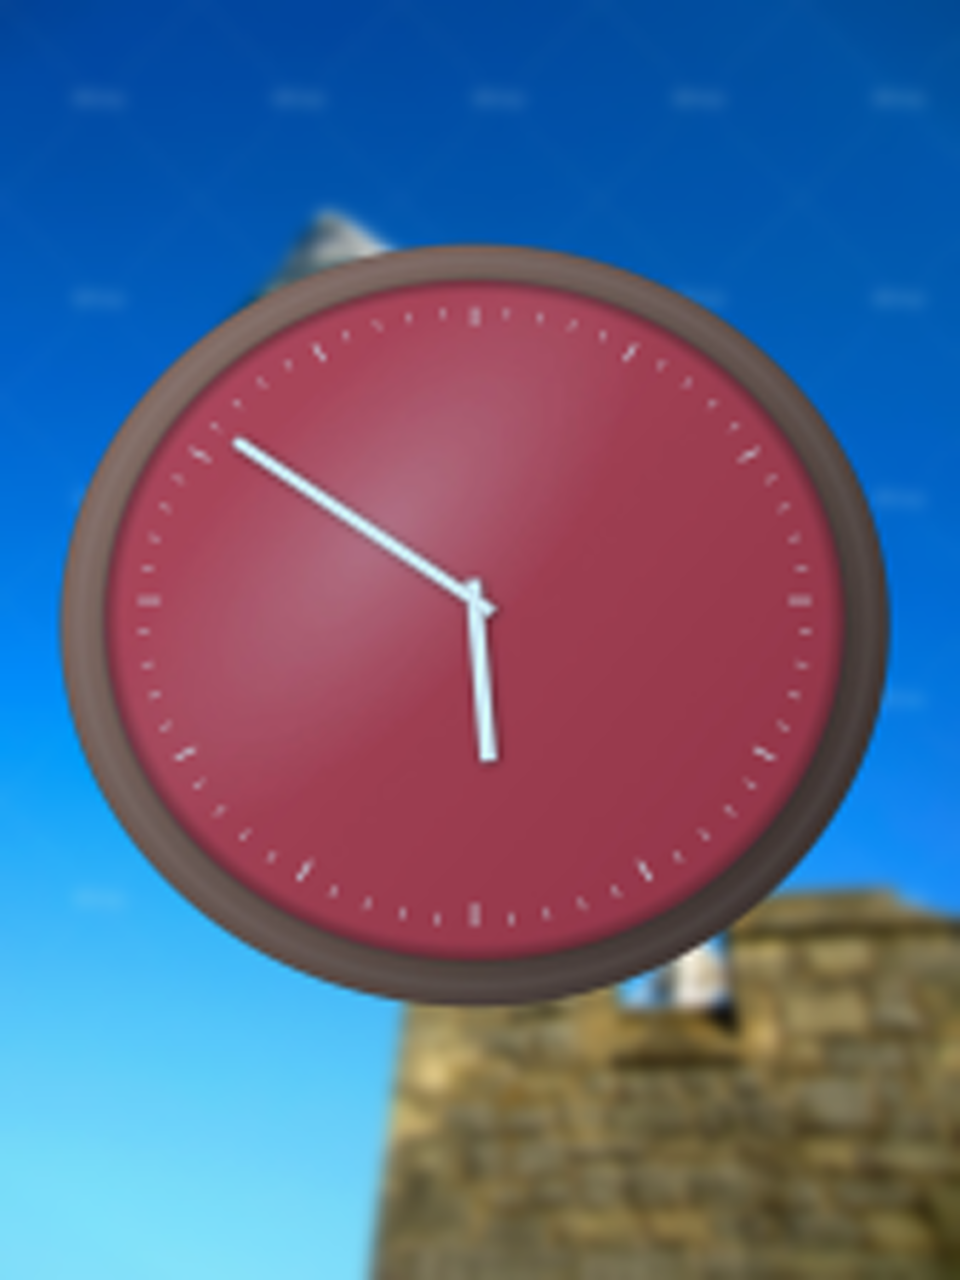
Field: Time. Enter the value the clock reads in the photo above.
5:51
